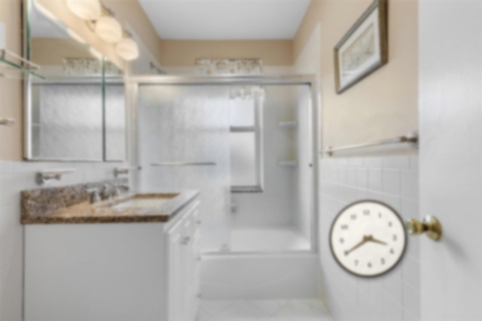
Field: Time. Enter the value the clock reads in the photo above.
3:40
